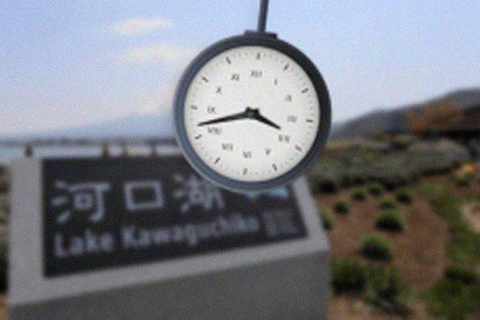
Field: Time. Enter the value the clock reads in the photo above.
3:42
